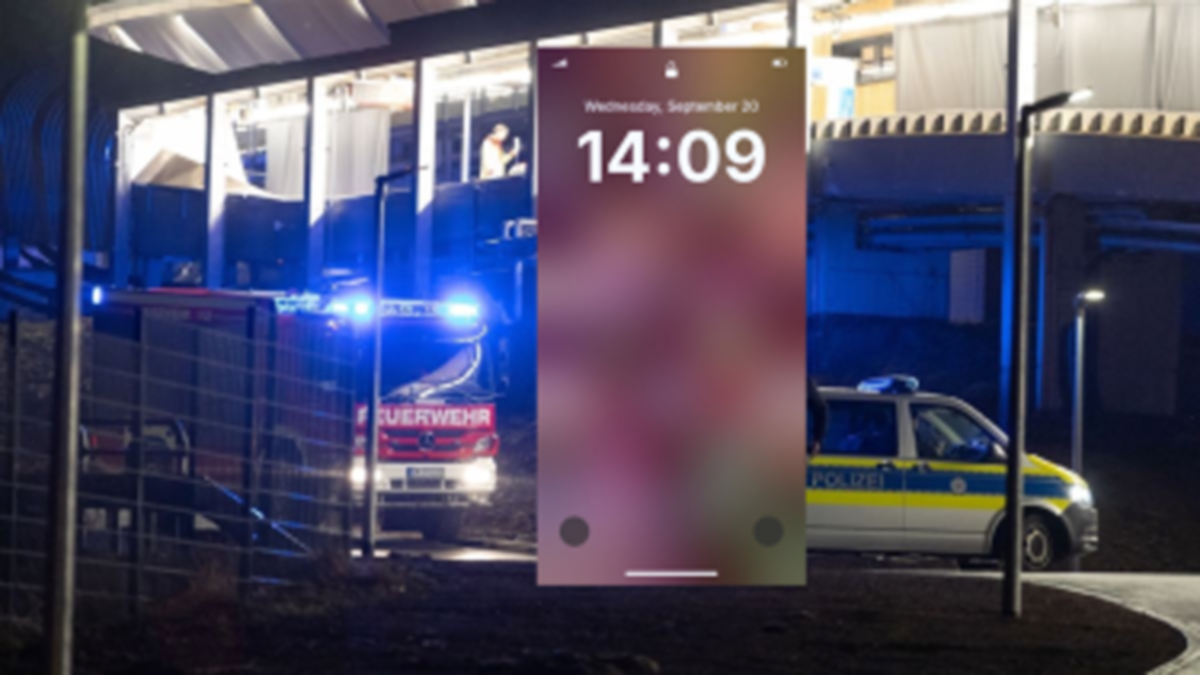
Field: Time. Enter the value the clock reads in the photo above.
14:09
